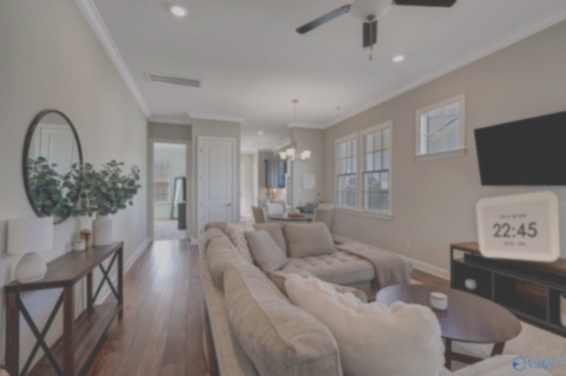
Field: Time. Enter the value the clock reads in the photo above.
22:45
